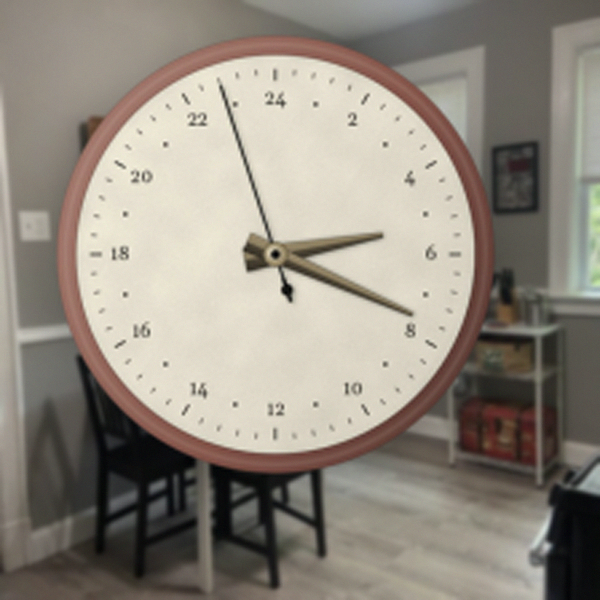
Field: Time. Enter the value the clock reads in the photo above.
5:18:57
